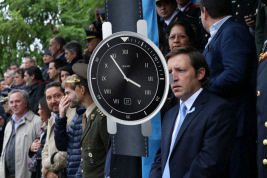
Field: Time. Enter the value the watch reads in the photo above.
3:54
